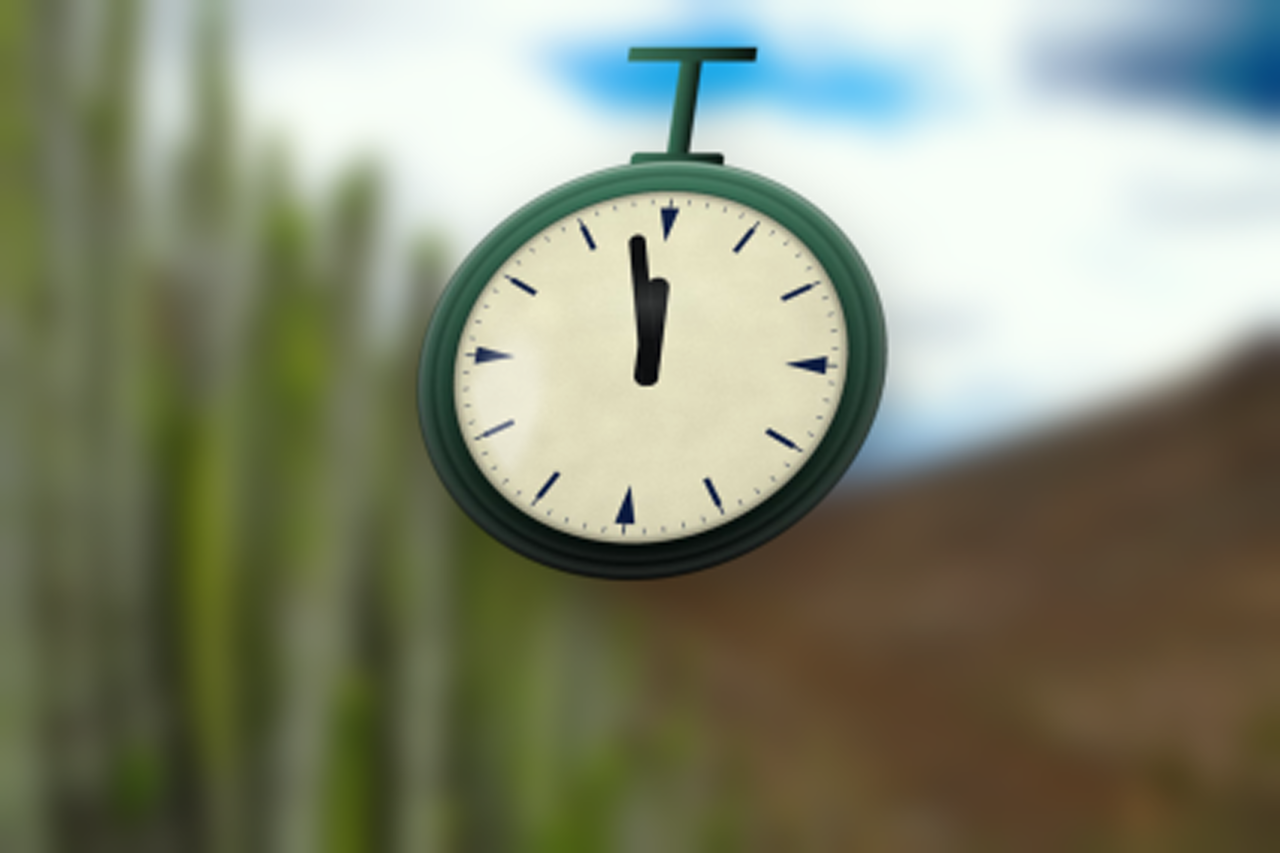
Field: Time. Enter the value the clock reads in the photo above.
11:58
